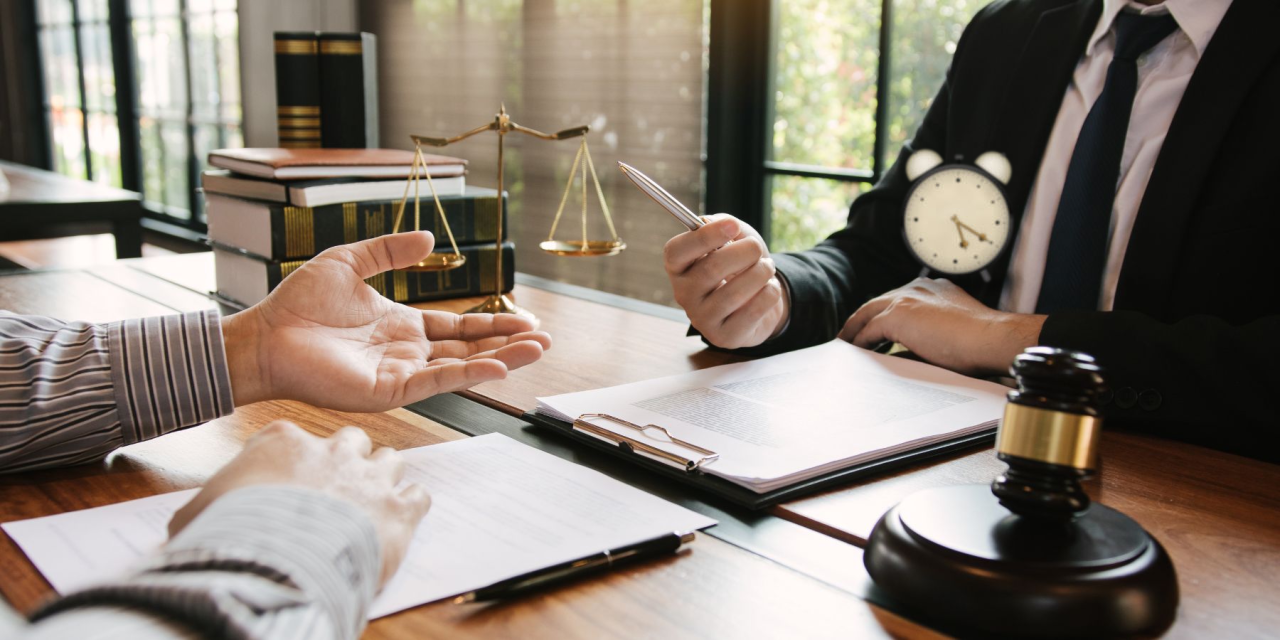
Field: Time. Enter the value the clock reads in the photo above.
5:20
